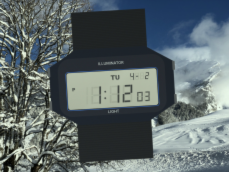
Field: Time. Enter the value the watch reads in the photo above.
1:12:03
